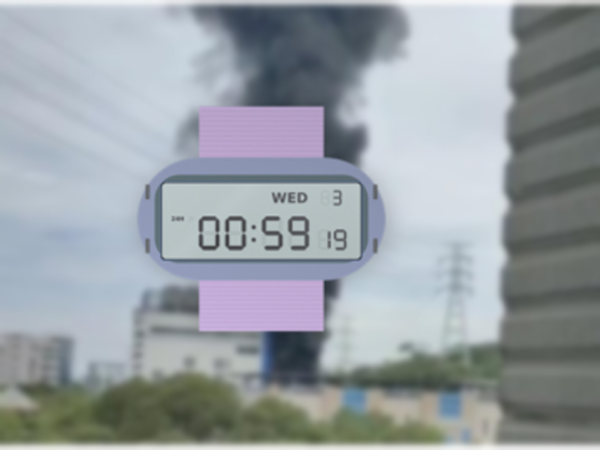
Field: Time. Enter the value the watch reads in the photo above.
0:59:19
